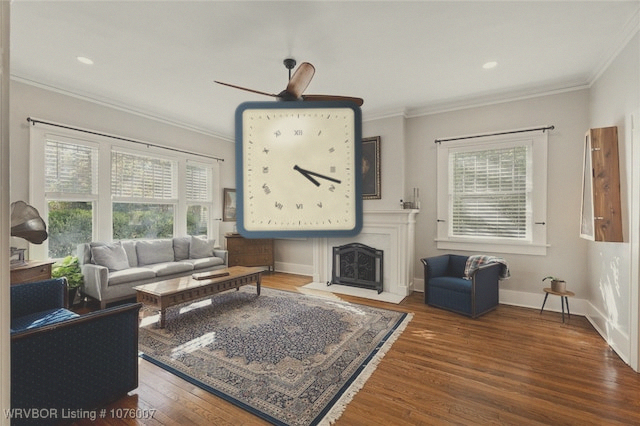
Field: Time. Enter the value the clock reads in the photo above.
4:18
